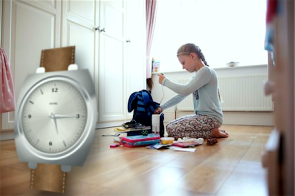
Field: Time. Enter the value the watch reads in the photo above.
5:15
